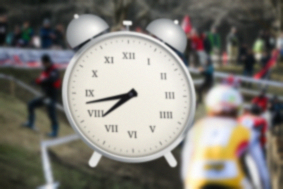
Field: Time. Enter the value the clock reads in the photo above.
7:43
